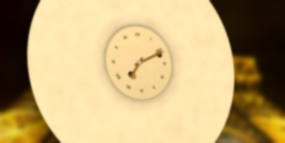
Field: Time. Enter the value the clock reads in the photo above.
7:11
